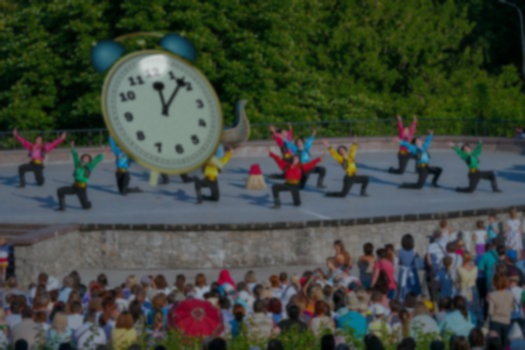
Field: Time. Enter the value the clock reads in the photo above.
12:08
